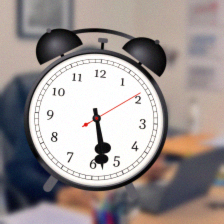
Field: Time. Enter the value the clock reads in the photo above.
5:28:09
